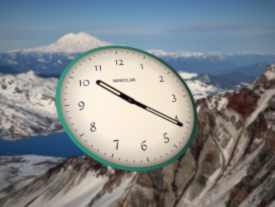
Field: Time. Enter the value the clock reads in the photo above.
10:21
